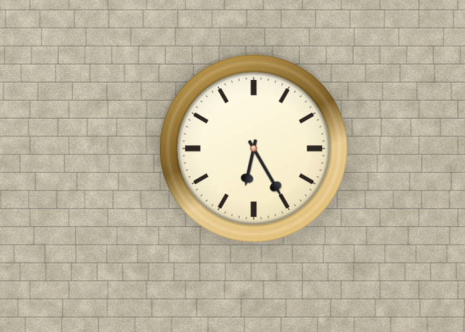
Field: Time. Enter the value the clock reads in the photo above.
6:25
